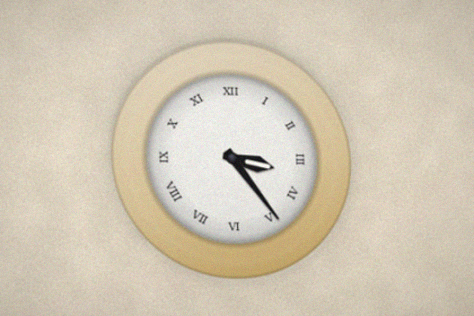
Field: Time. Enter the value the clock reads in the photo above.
3:24
